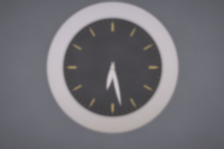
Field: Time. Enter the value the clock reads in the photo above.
6:28
